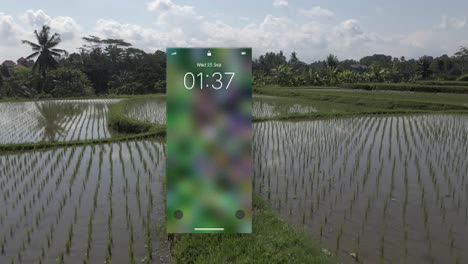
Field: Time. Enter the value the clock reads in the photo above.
1:37
